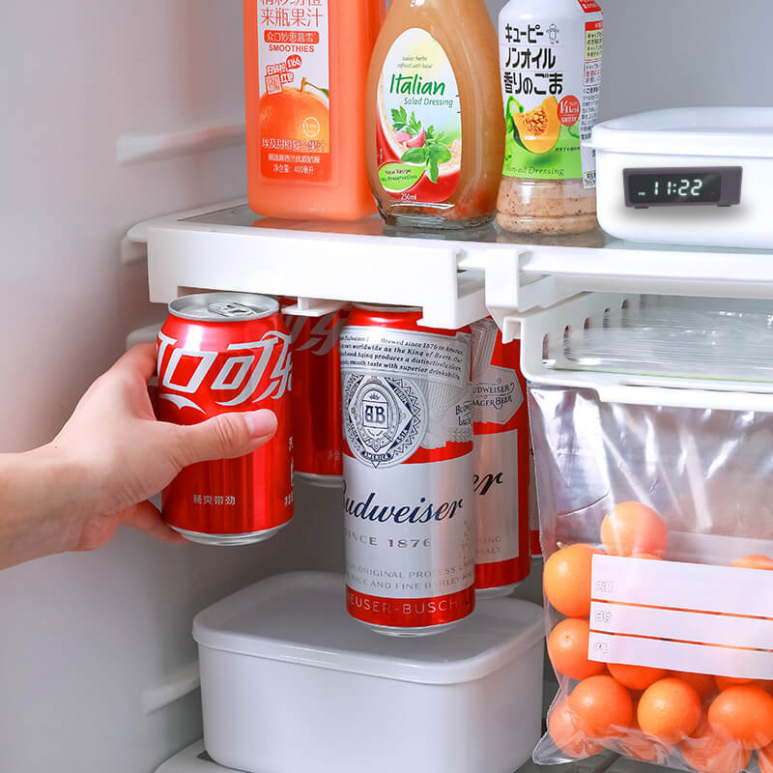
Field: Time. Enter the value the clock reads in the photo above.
11:22
